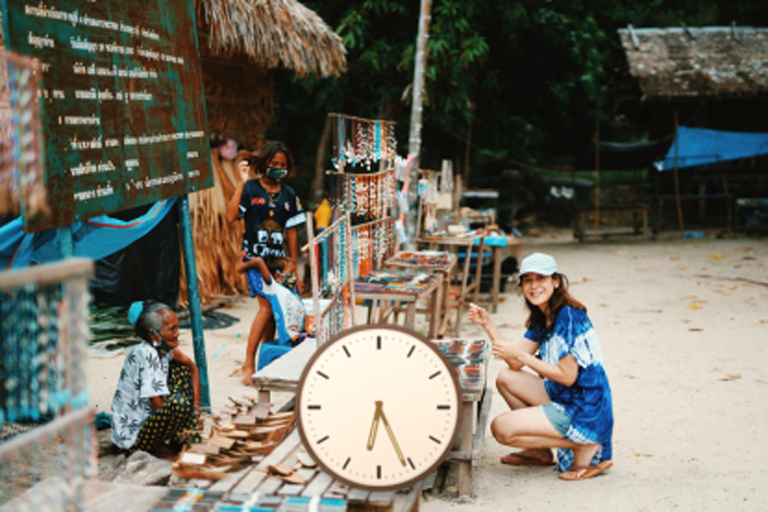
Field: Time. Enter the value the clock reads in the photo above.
6:26
